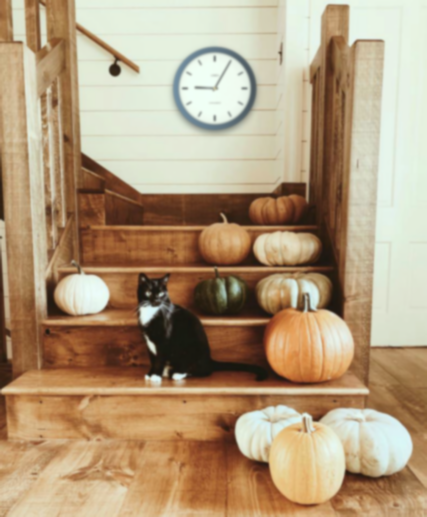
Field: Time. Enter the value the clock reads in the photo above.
9:05
